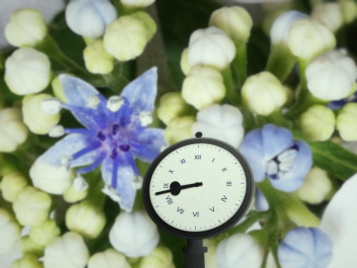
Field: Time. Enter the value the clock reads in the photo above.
8:43
